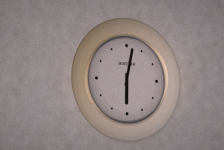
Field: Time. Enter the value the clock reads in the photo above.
6:02
